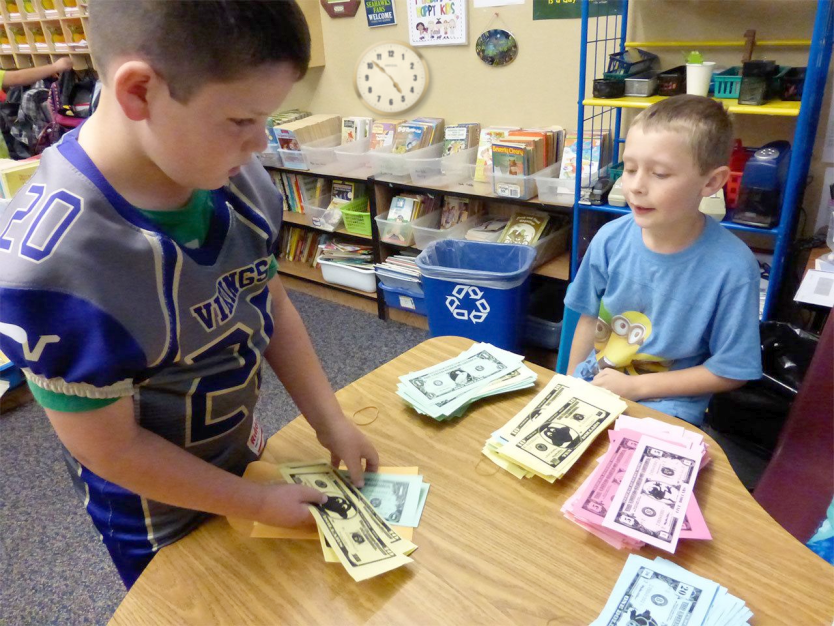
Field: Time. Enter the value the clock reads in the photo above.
4:52
